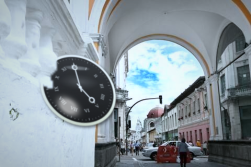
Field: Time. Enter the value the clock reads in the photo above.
5:00
